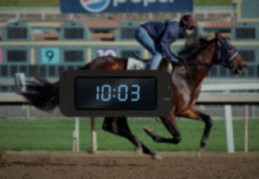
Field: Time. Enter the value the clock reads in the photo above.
10:03
